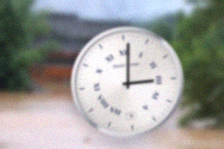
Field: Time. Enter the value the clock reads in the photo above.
3:01
